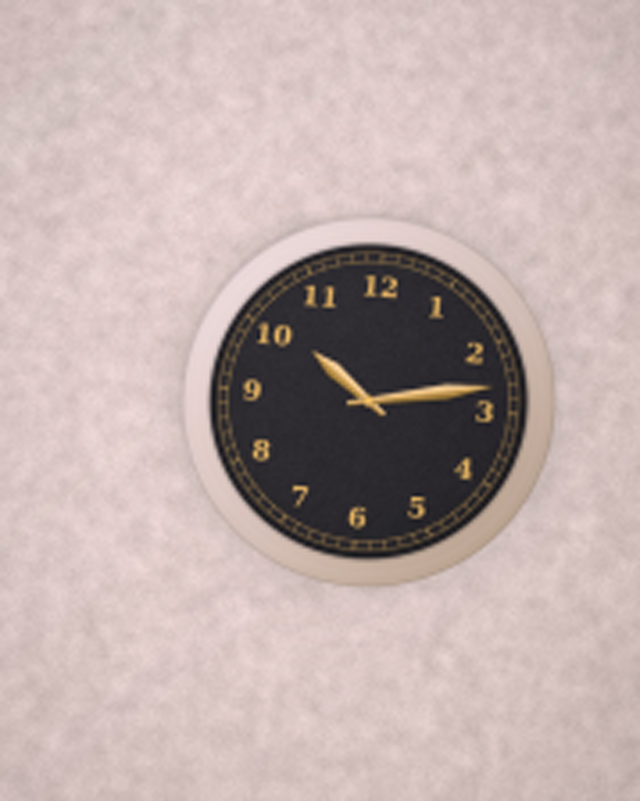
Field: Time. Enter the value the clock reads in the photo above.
10:13
